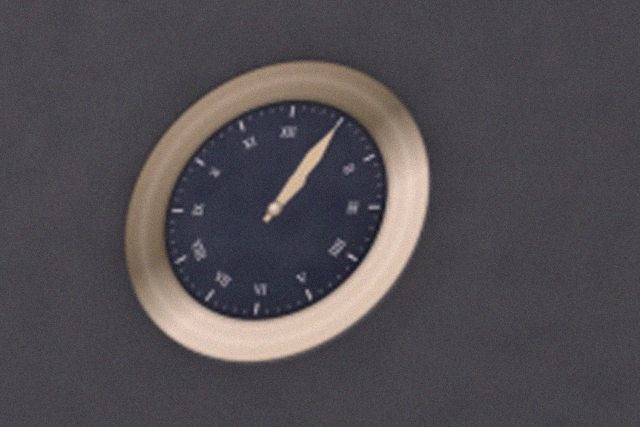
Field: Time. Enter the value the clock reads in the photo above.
1:05
